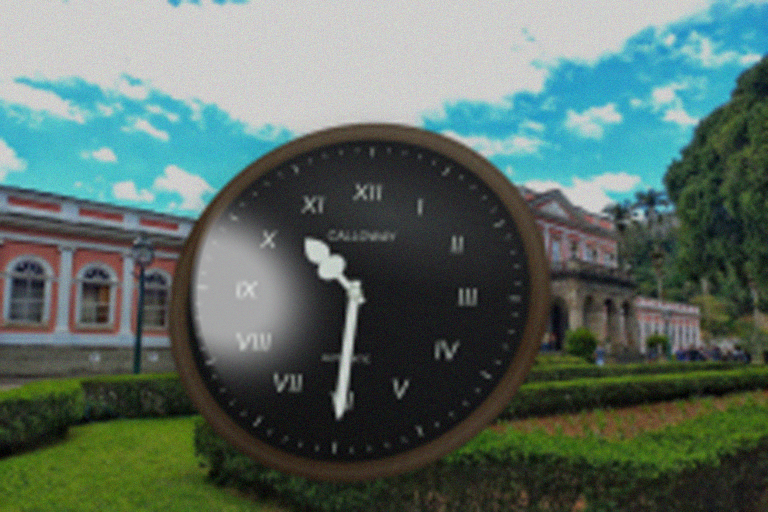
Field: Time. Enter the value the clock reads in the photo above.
10:30
